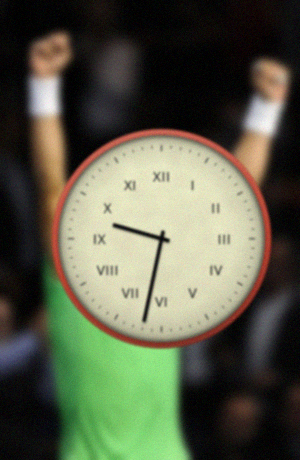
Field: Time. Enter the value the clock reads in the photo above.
9:32
